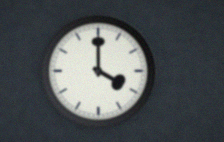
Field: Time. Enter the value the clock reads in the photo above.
4:00
